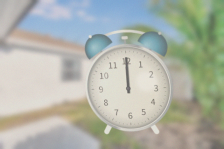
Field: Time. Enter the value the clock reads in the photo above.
12:00
